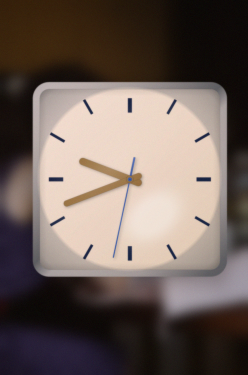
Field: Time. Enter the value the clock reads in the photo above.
9:41:32
